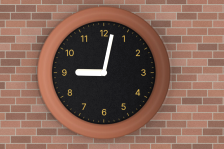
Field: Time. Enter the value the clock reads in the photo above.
9:02
